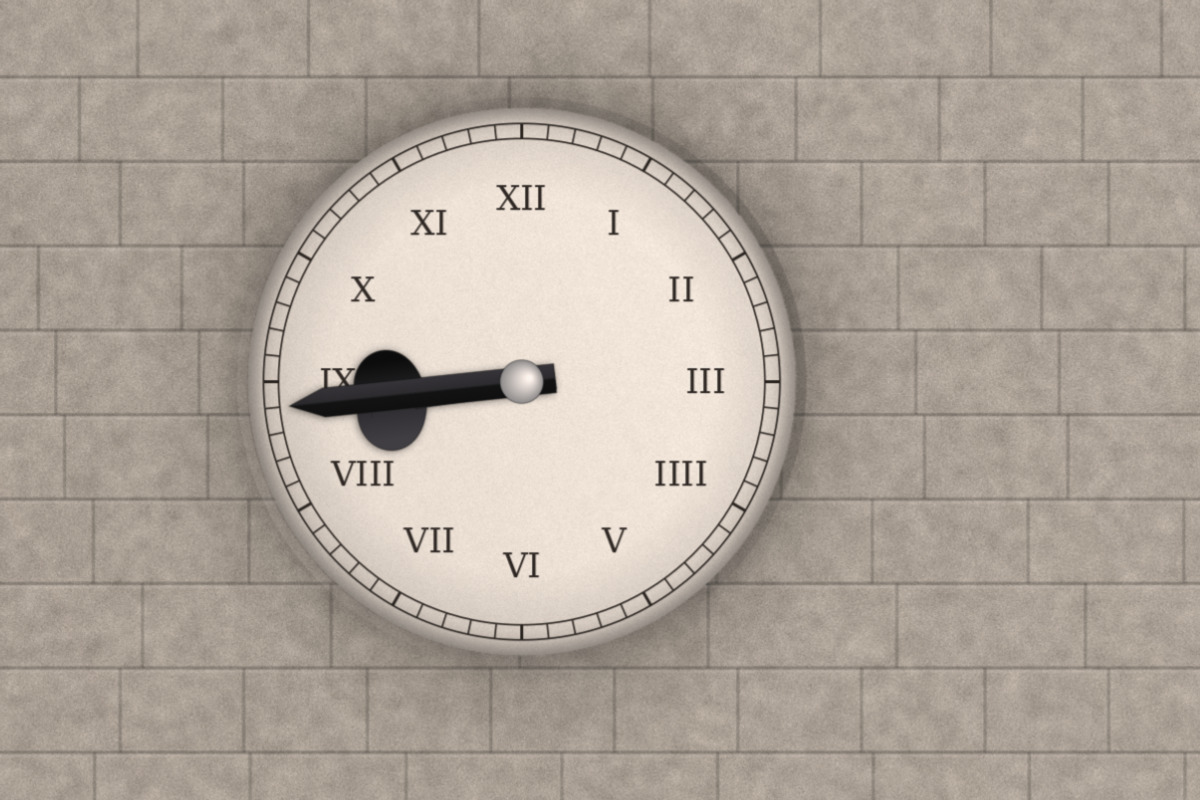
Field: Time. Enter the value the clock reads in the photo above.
8:44
